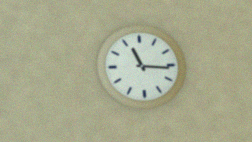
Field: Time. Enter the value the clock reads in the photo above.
11:16
